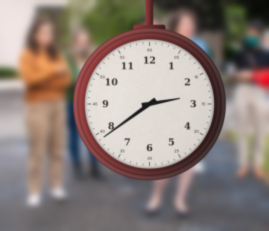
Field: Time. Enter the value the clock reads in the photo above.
2:39
